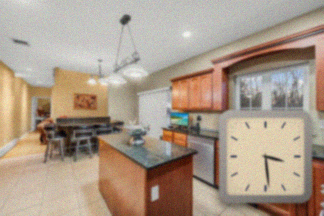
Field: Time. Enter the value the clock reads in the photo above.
3:29
